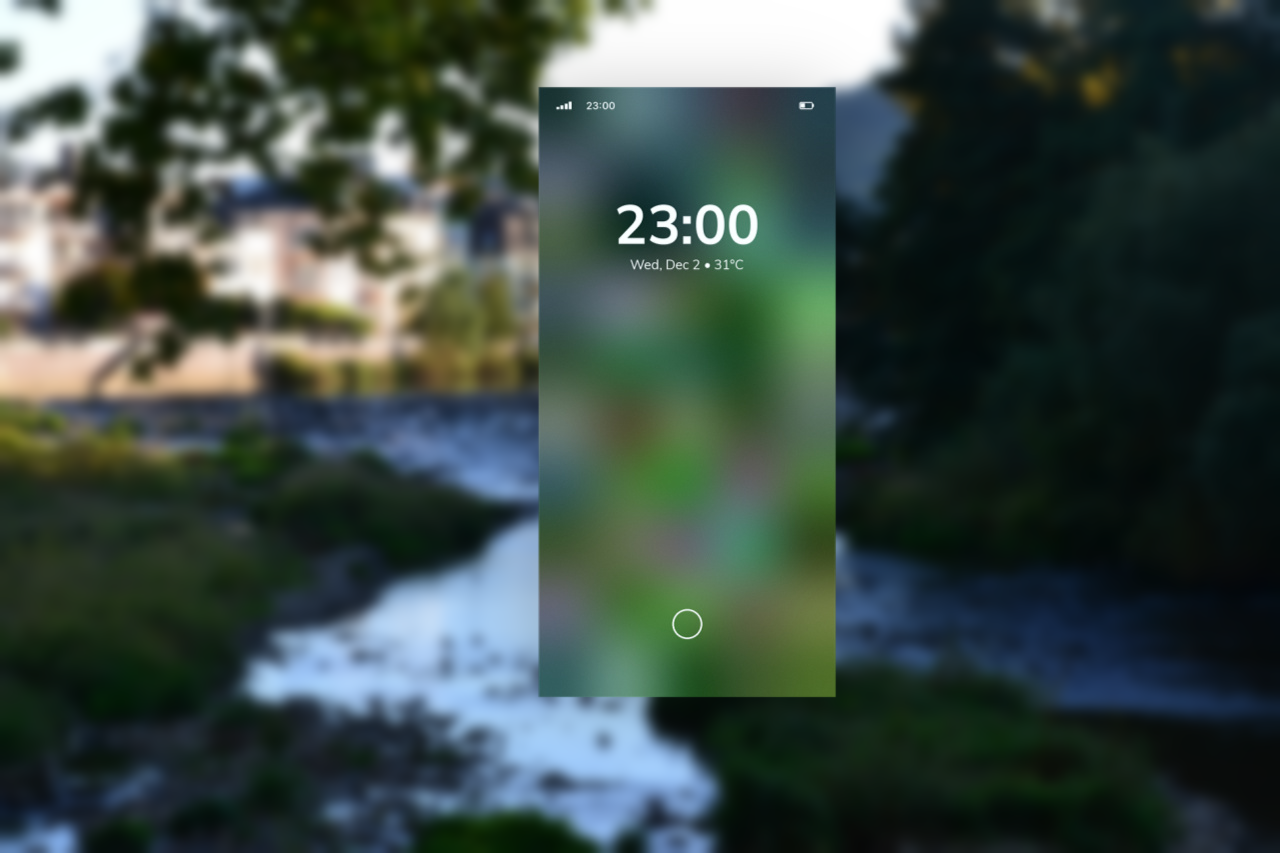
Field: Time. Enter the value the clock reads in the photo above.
23:00
